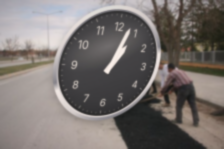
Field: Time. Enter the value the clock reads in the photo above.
1:03
